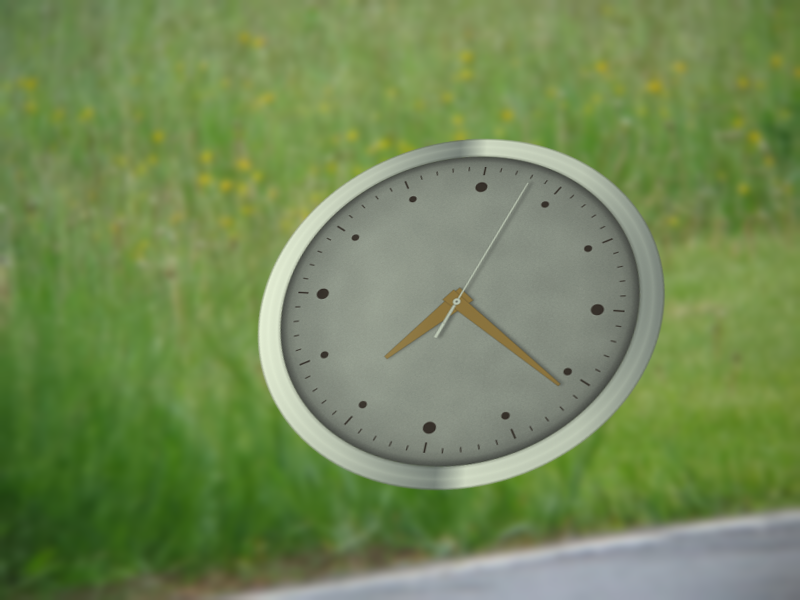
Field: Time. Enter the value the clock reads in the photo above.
7:21:03
